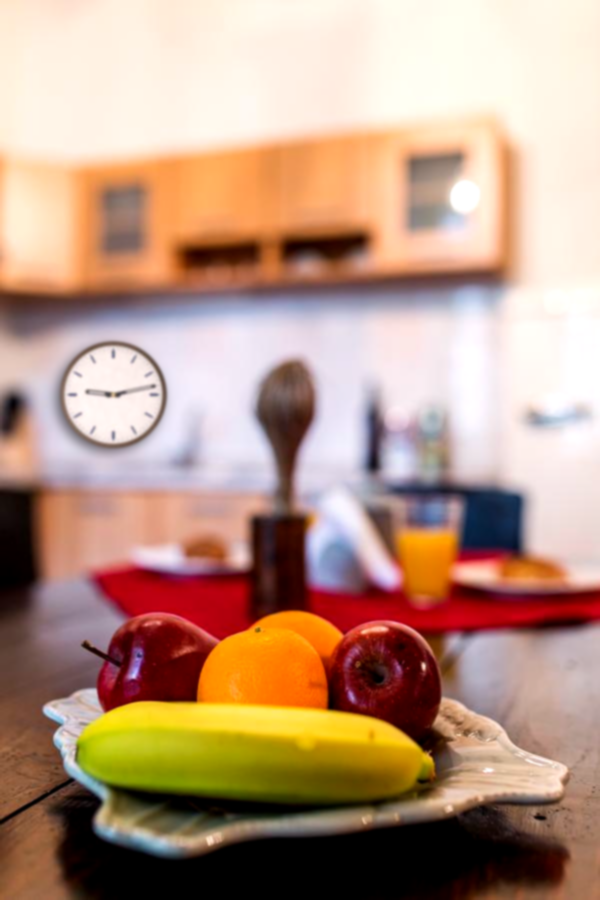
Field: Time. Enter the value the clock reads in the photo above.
9:13
